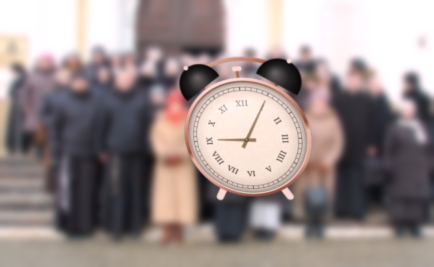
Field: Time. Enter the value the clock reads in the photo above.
9:05
